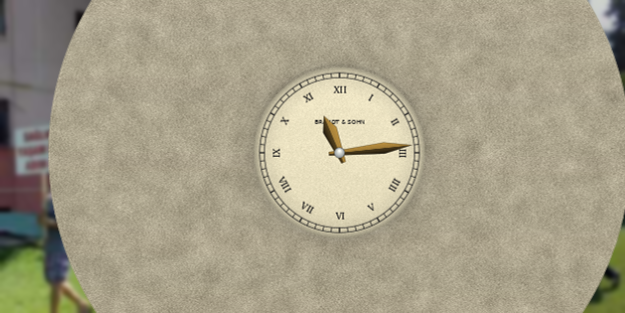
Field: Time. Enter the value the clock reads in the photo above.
11:14
